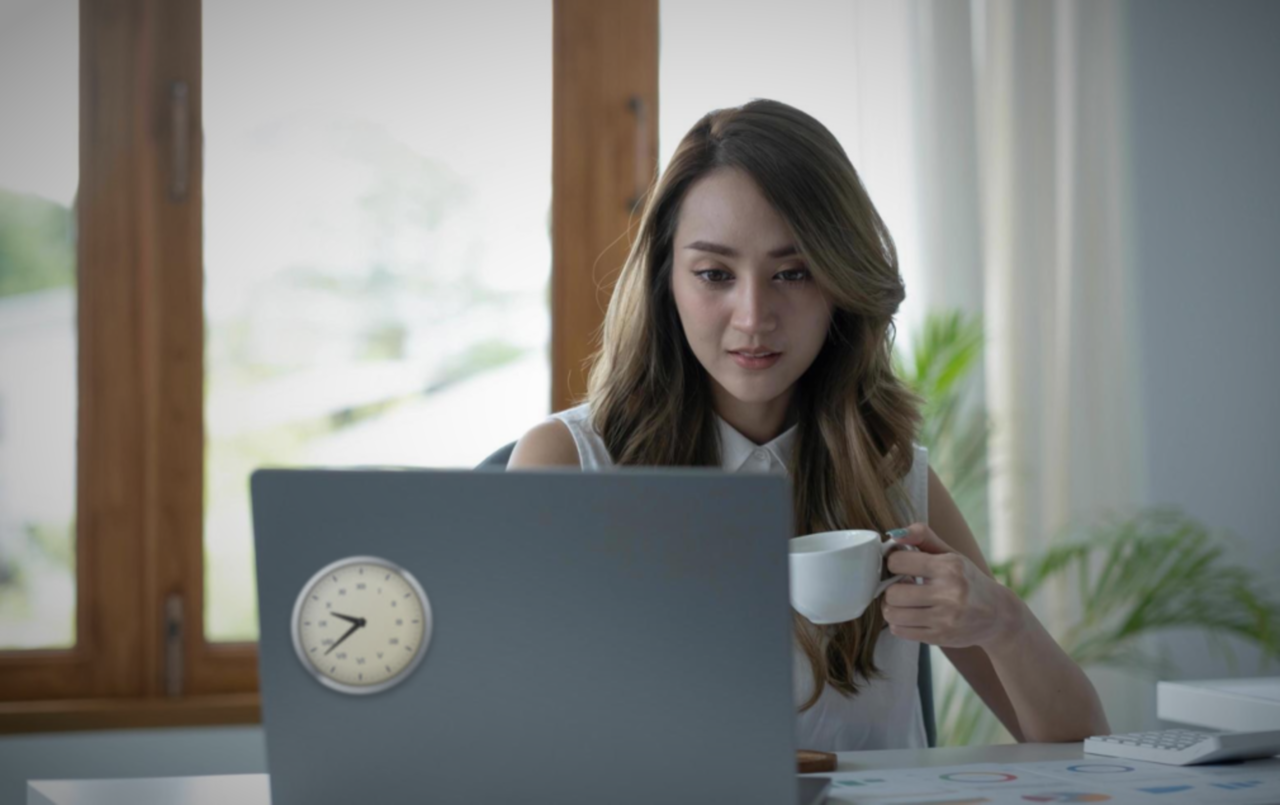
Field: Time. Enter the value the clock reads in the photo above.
9:38
